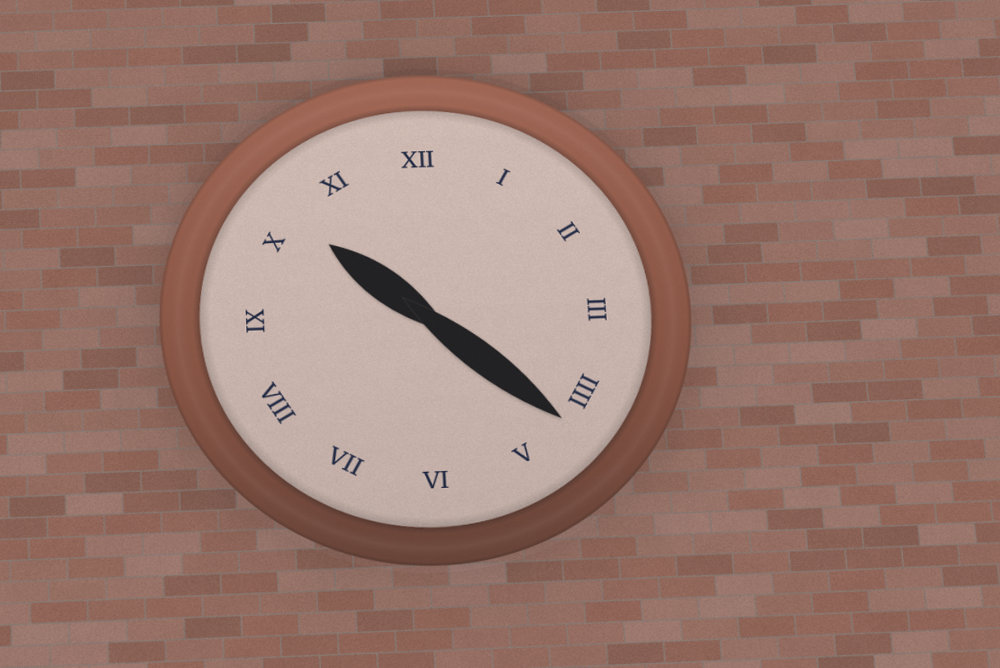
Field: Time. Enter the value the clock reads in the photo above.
10:22
